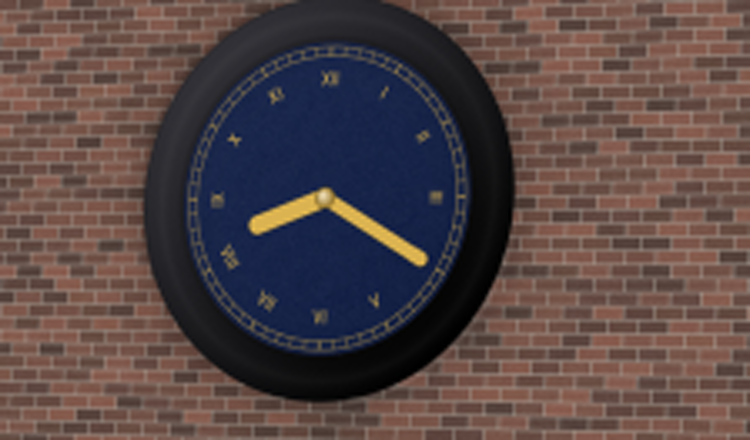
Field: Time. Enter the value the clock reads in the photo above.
8:20
